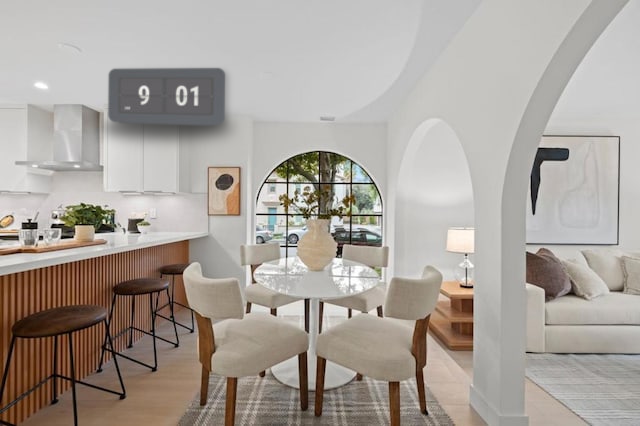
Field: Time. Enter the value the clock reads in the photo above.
9:01
